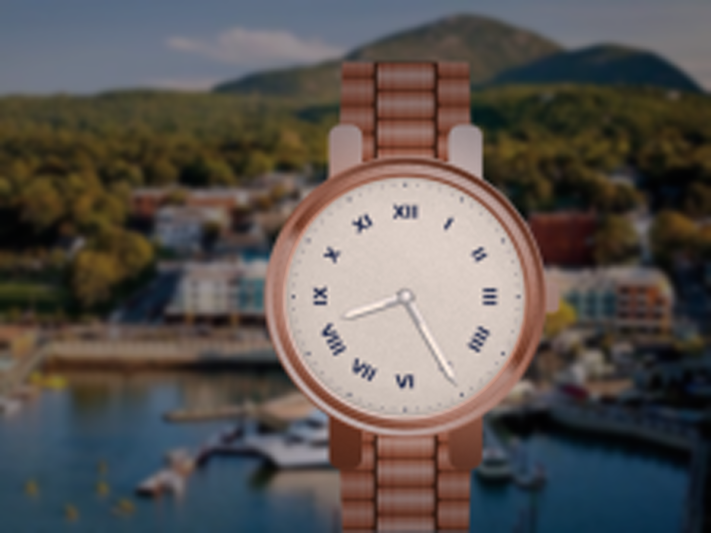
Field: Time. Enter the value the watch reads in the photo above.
8:25
